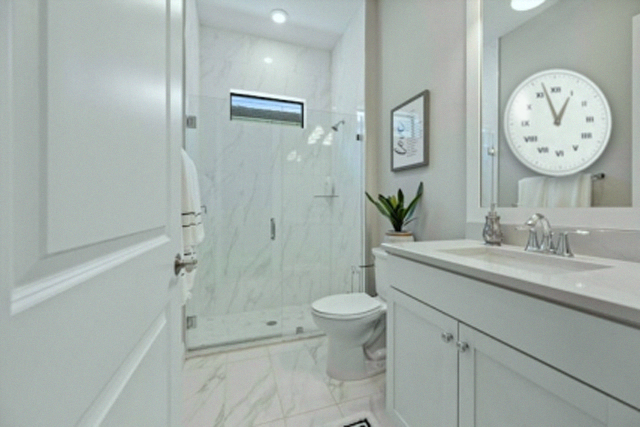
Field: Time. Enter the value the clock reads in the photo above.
12:57
